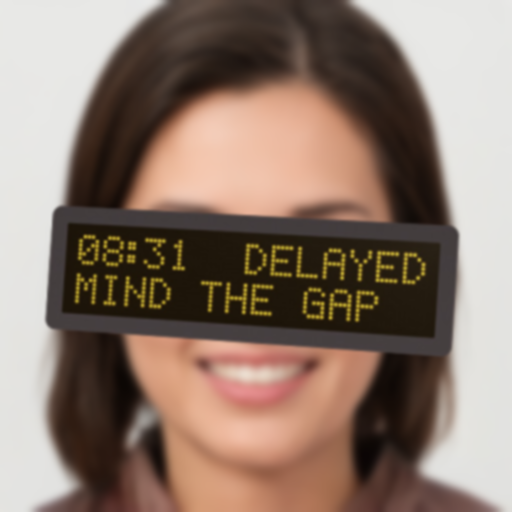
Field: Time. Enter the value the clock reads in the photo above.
8:31
